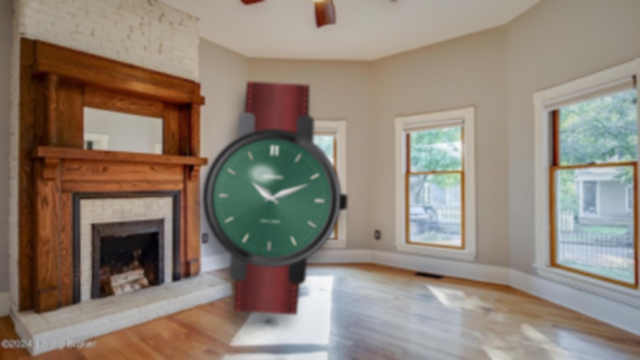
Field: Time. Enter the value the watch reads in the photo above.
10:11
